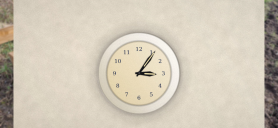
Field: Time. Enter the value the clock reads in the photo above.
3:06
